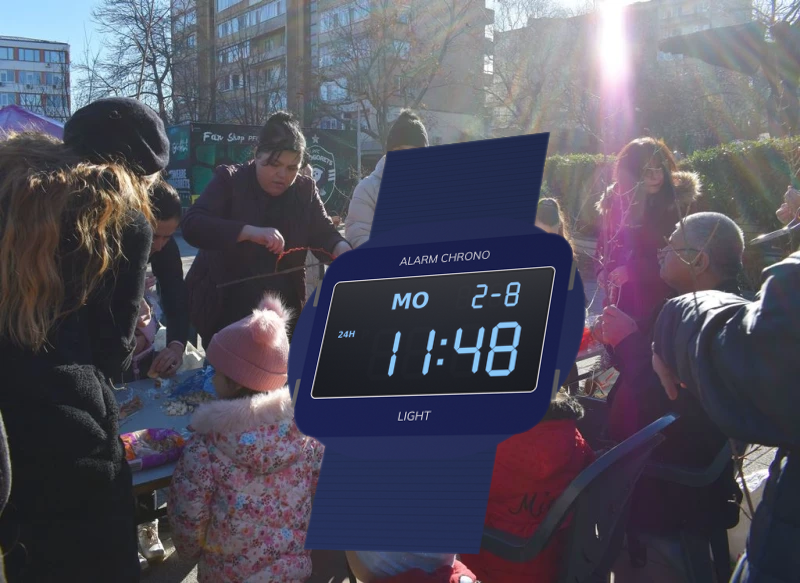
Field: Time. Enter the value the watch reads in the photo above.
11:48
